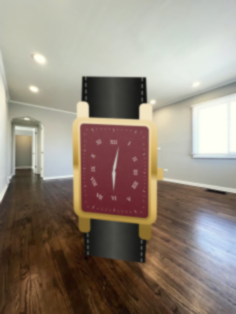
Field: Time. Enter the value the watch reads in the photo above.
6:02
